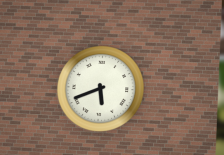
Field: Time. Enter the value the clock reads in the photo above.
5:41
